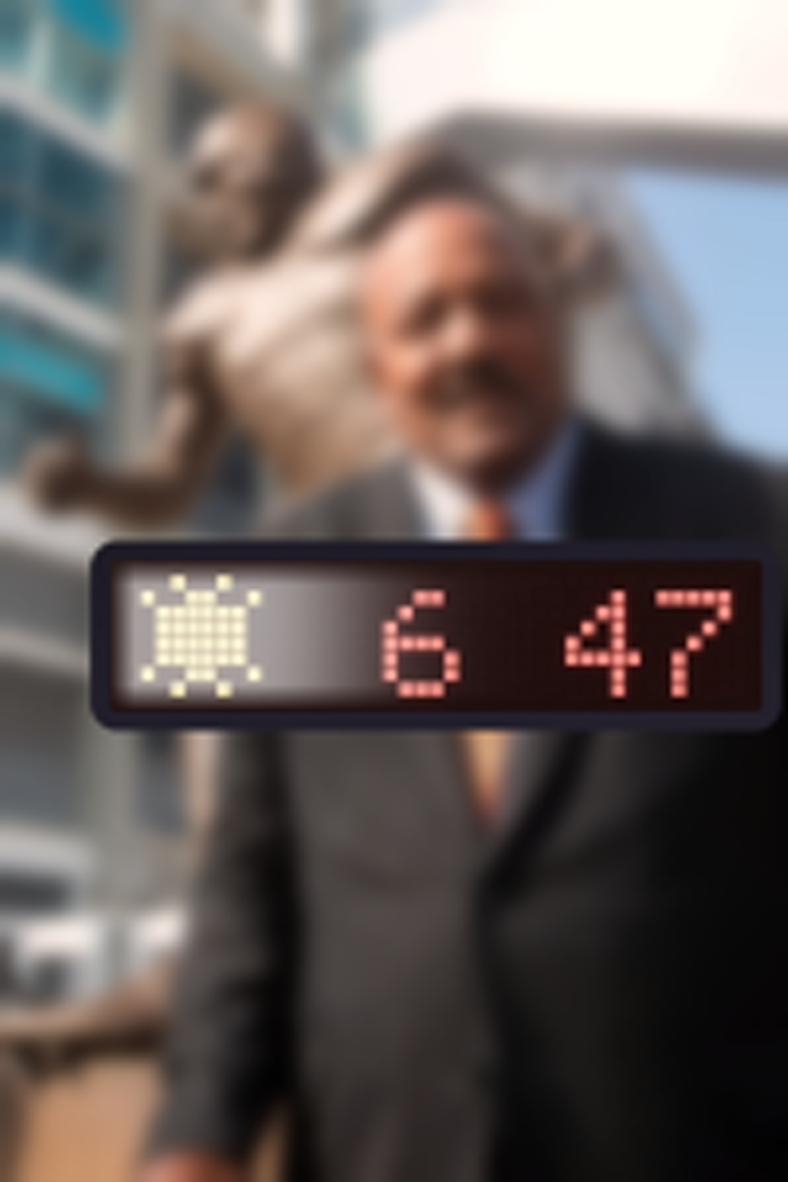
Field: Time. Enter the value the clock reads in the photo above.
6:47
